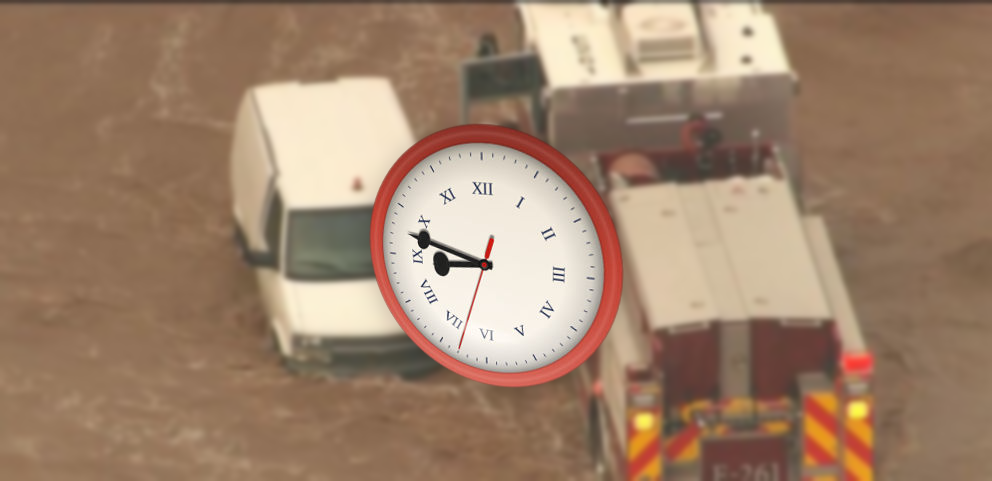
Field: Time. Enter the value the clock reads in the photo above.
8:47:33
